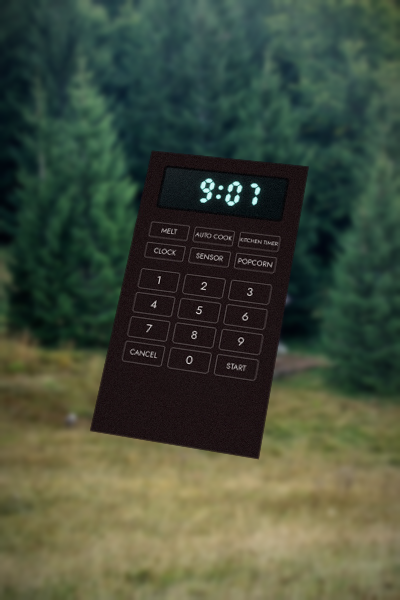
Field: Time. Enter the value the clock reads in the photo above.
9:07
